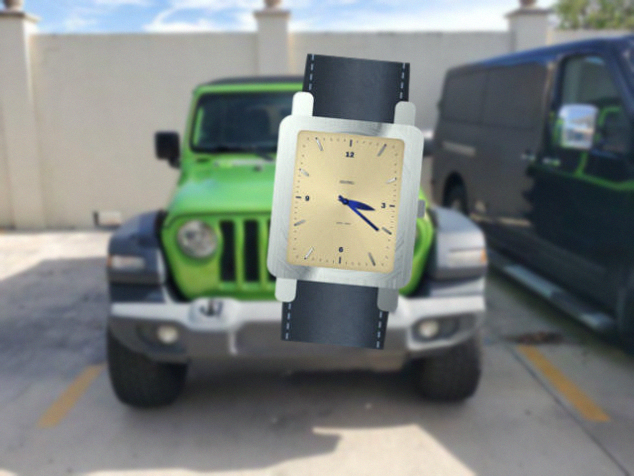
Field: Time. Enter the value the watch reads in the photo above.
3:21
